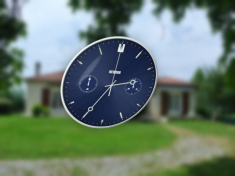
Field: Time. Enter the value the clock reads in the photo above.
2:35
